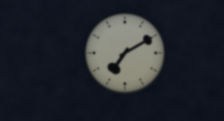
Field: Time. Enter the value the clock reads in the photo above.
7:10
